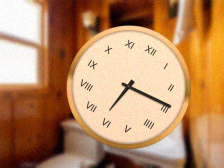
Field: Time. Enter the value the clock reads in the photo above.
6:14
